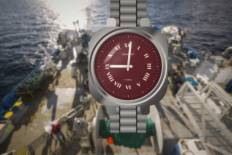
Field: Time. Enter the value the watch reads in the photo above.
9:01
